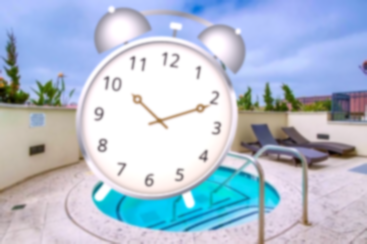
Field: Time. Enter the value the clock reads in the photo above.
10:11
